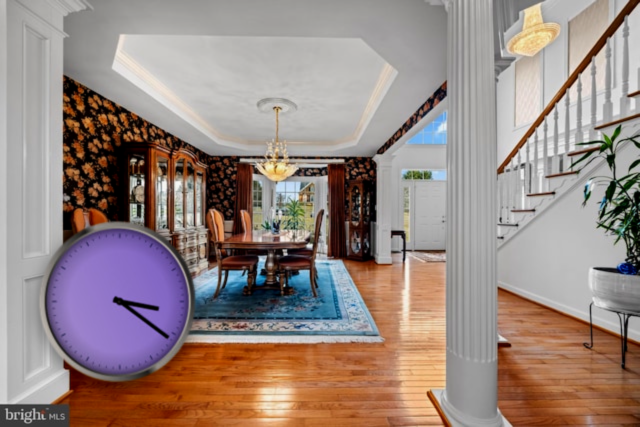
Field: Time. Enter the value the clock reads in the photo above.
3:21
